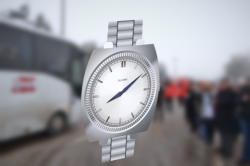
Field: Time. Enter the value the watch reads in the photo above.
8:09
